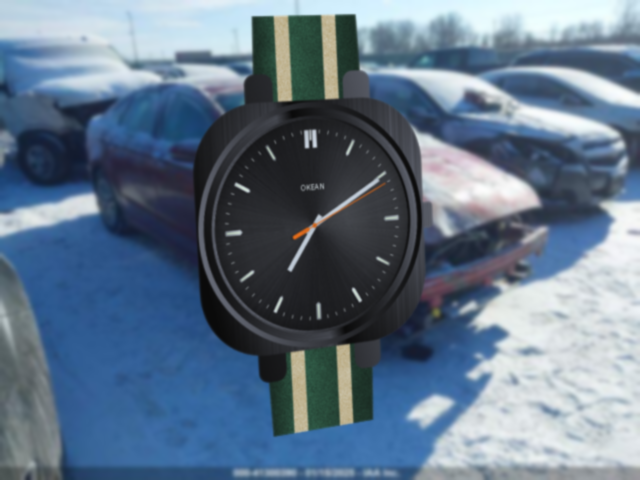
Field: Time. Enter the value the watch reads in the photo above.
7:10:11
